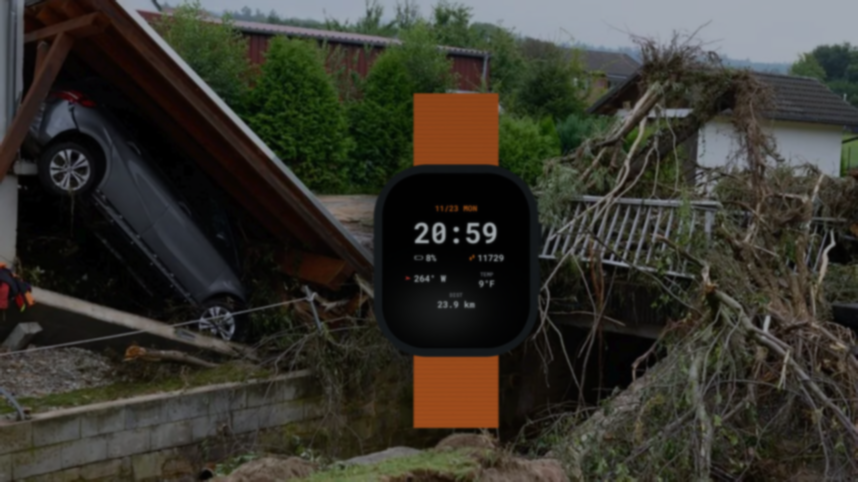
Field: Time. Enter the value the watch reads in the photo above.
20:59
